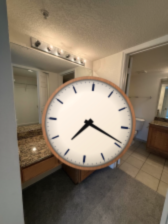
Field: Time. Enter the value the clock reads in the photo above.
7:19
